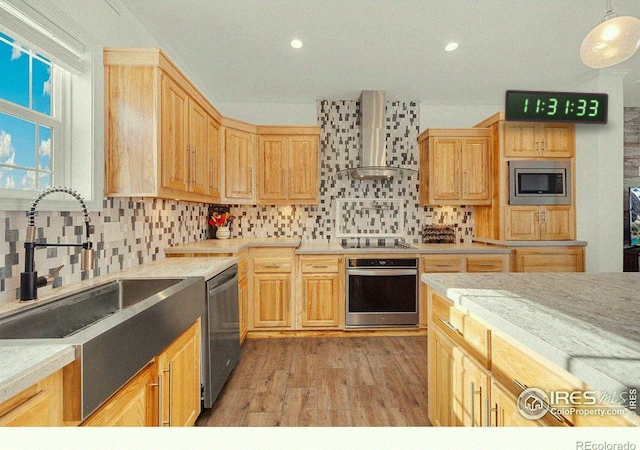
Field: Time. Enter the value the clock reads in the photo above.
11:31:33
